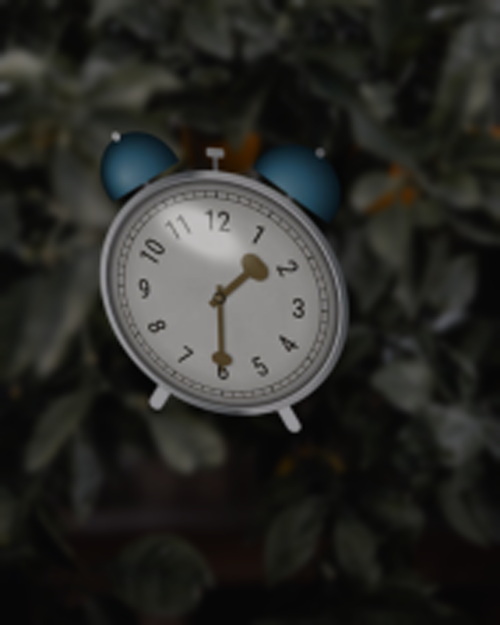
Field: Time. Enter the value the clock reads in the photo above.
1:30
